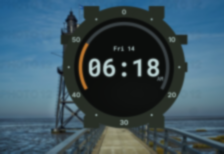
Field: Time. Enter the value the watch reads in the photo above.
6:18
